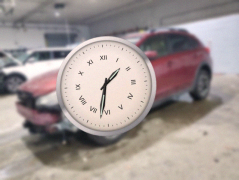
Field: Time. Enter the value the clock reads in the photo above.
1:32
